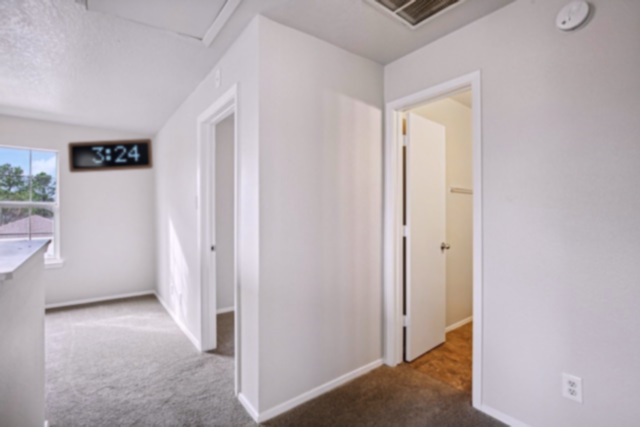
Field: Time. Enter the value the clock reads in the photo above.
3:24
